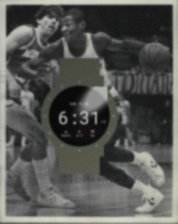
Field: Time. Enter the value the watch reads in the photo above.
6:31
